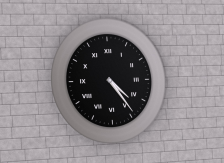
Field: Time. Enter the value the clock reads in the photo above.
4:24
